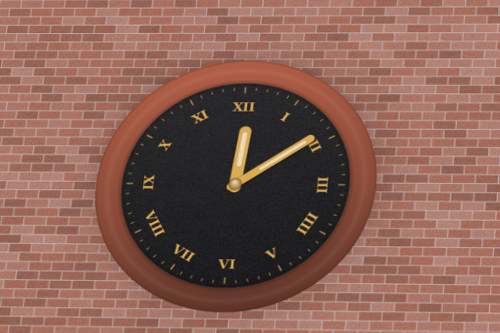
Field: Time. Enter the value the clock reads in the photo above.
12:09
